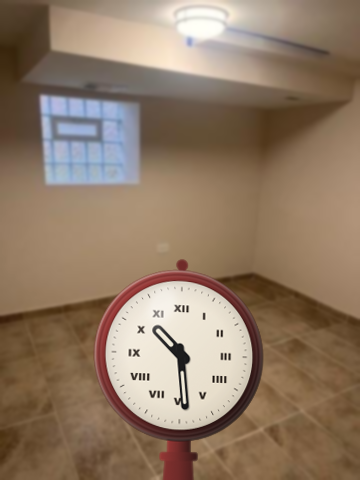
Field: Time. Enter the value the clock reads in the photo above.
10:29
